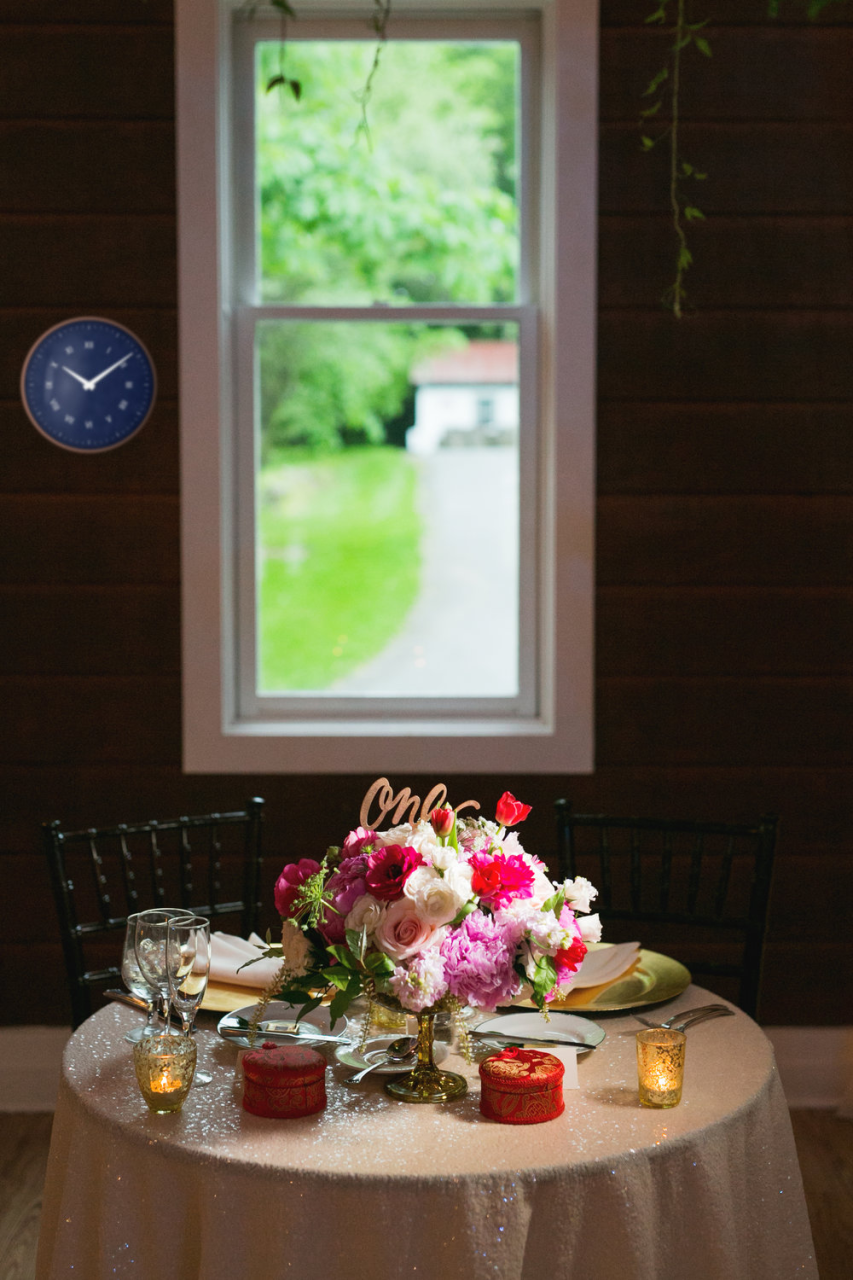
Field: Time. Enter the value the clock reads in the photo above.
10:09
